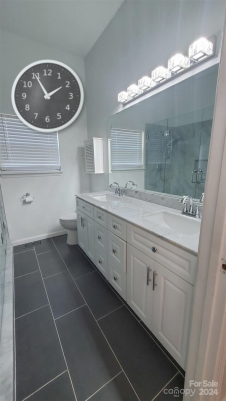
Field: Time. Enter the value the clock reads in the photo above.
1:55
